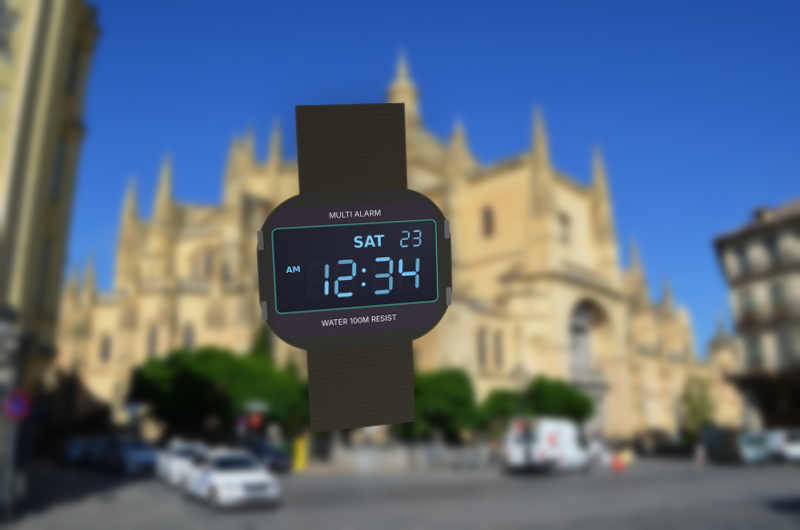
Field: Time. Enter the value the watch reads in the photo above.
12:34
